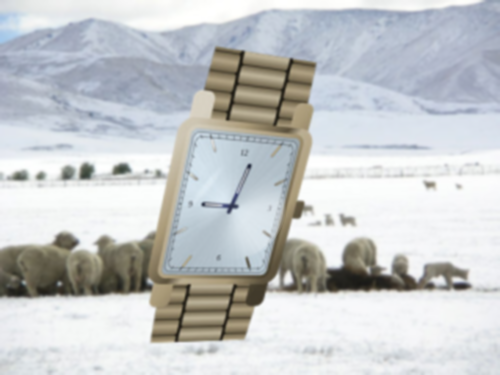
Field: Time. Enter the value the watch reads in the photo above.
9:02
